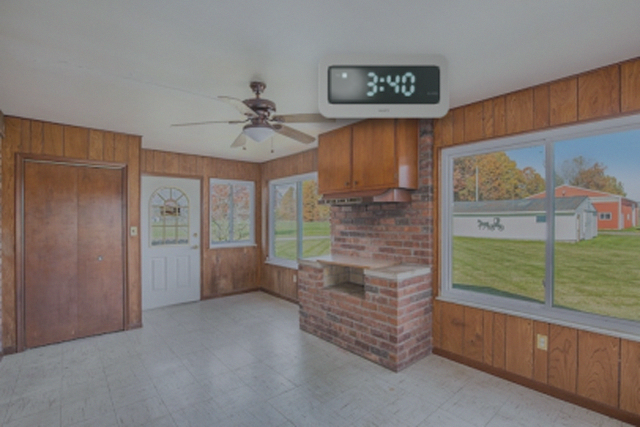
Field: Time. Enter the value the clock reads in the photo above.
3:40
